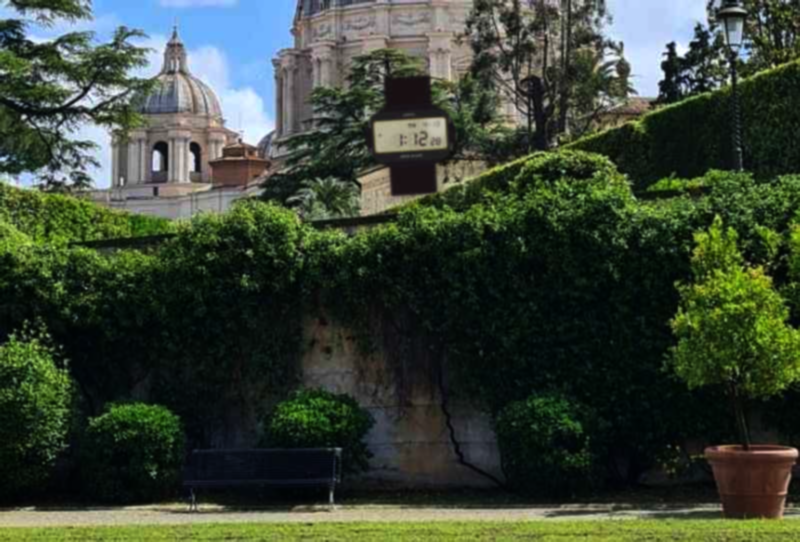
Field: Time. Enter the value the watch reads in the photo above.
1:12
